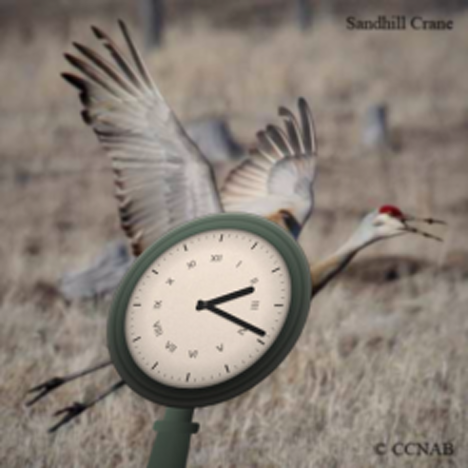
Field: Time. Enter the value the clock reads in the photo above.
2:19
